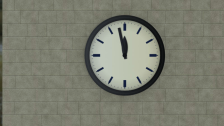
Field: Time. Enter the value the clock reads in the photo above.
11:58
